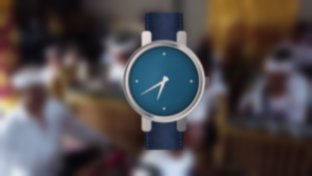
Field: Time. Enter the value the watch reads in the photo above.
6:40
